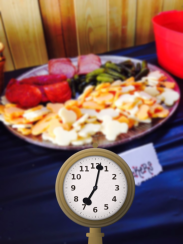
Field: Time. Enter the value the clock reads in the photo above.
7:02
